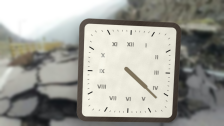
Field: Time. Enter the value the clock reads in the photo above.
4:22
